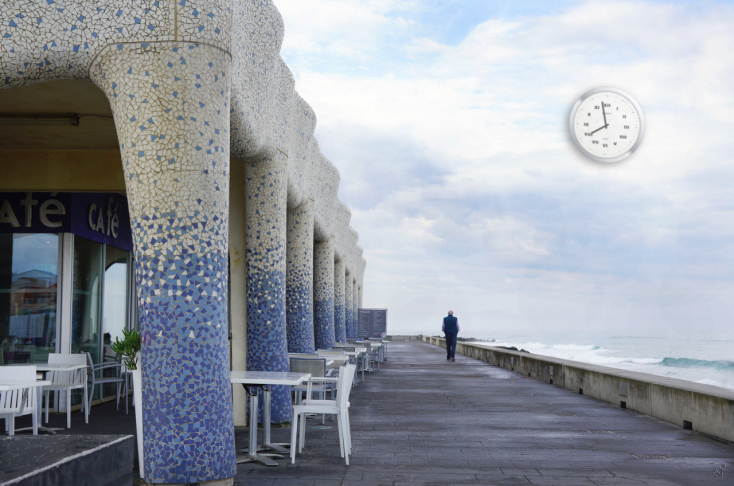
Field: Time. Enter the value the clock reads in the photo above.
7:58
